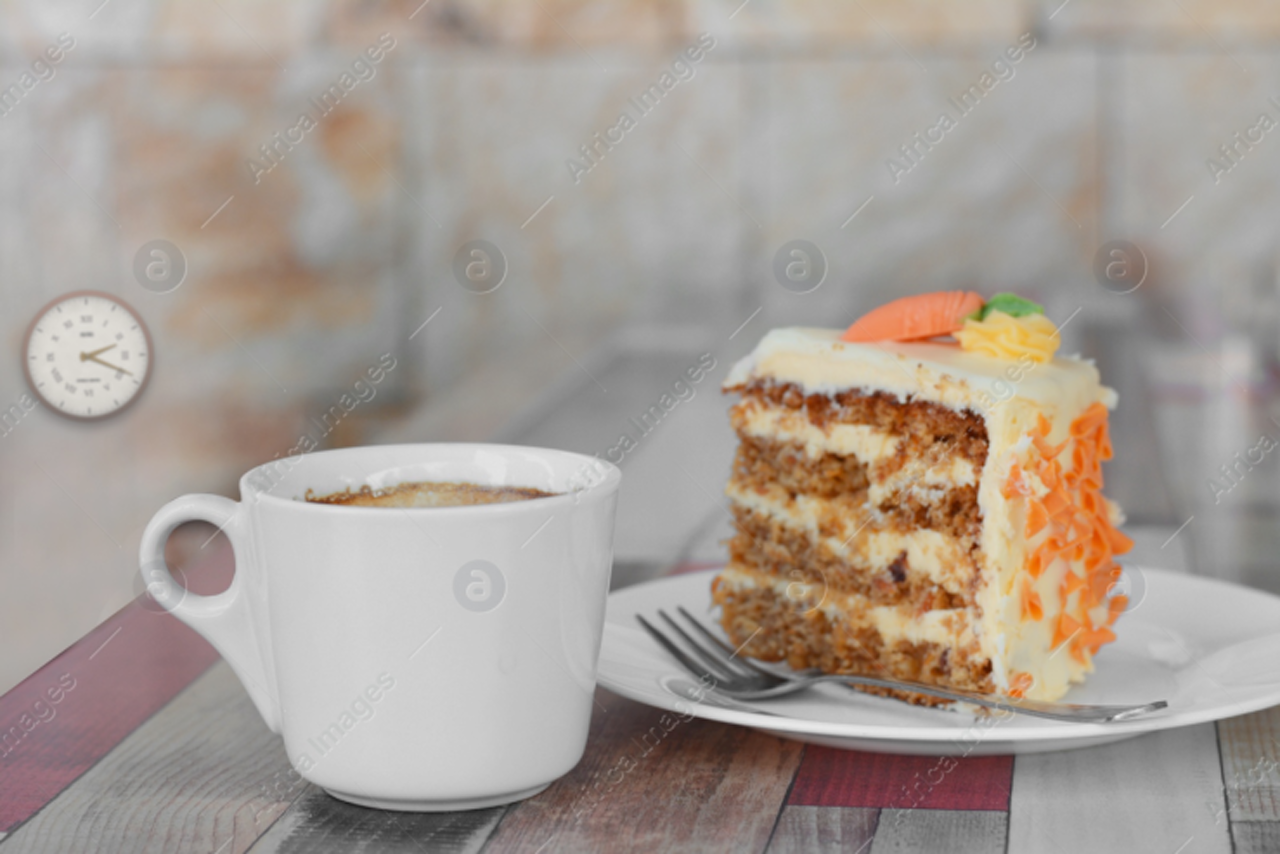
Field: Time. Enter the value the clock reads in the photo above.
2:19
